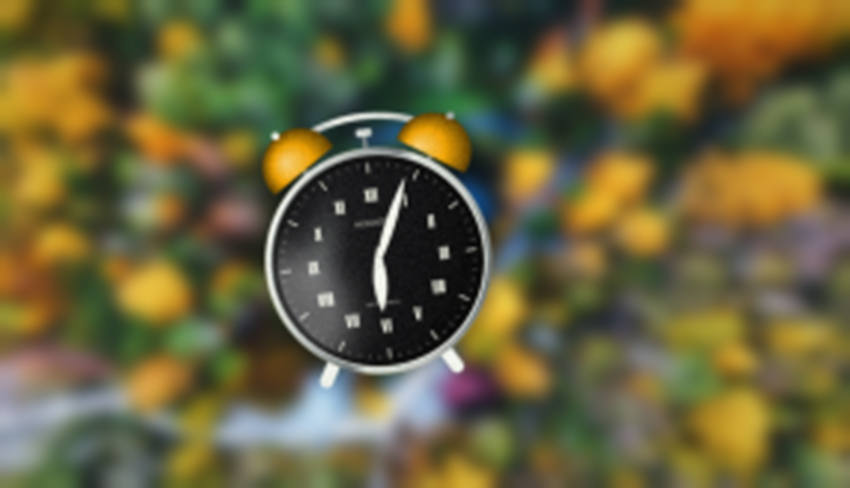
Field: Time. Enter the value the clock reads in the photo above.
6:04
